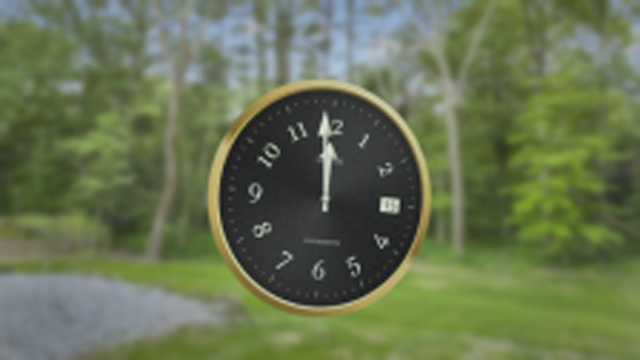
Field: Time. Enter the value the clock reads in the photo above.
11:59
